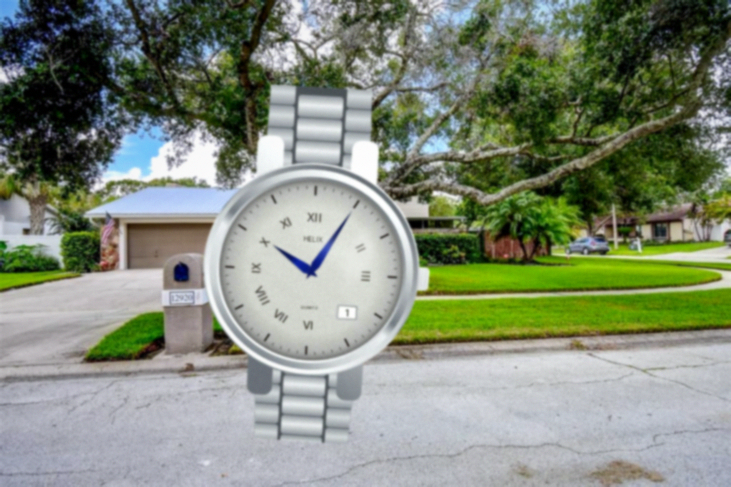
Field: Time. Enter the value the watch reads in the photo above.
10:05
